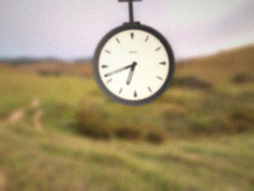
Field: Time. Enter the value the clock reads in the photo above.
6:42
